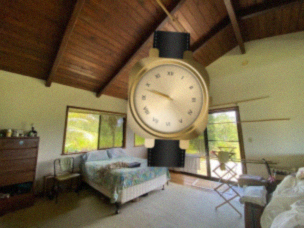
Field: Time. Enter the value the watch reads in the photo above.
9:48
